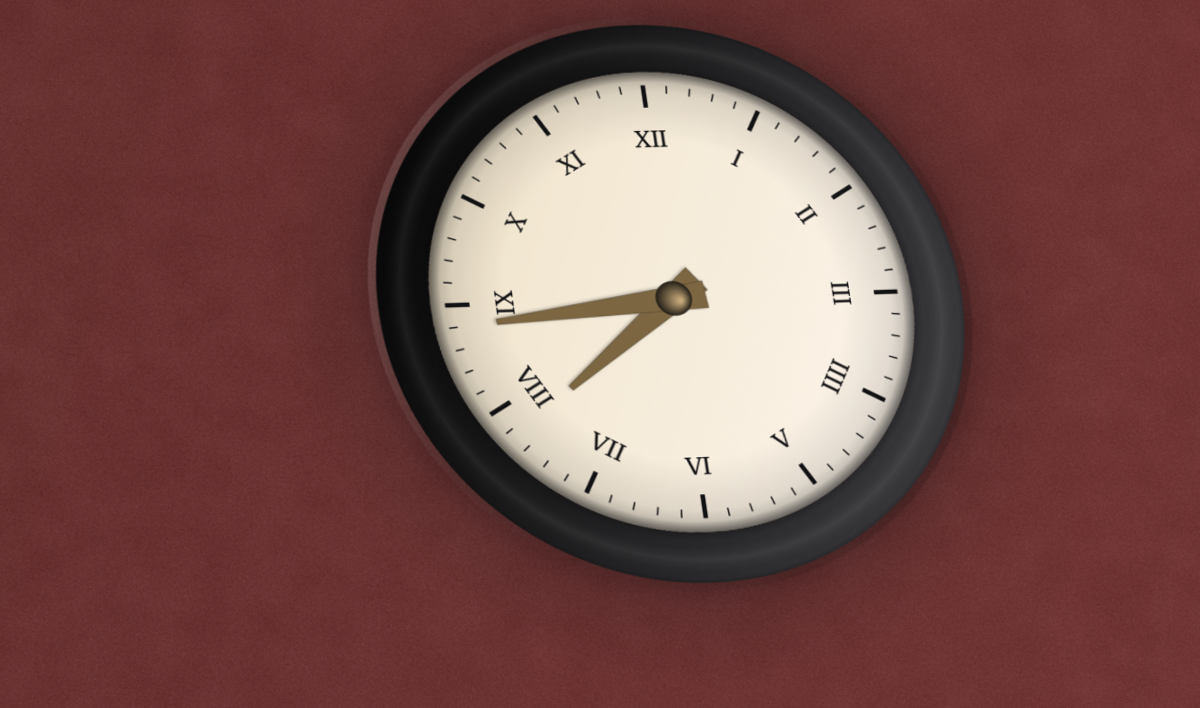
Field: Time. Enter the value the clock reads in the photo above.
7:44
